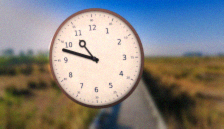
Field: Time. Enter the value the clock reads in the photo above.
10:48
